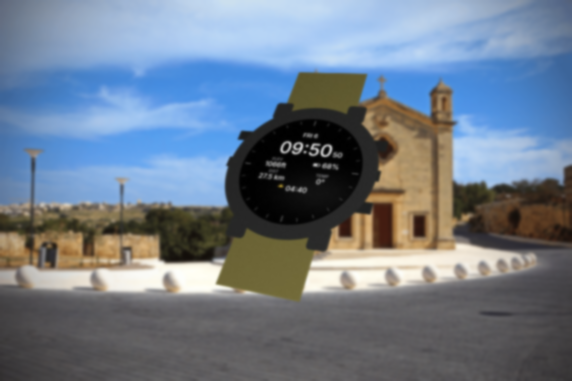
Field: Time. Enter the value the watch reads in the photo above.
9:50
